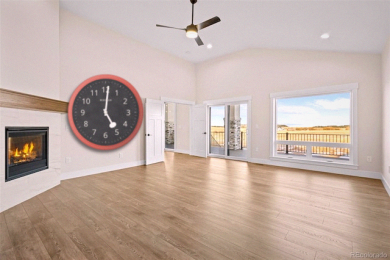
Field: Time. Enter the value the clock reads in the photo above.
5:01
